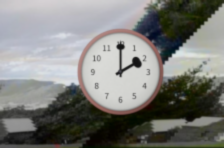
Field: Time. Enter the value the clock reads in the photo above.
2:00
